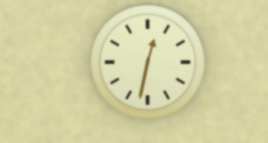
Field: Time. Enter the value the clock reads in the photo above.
12:32
